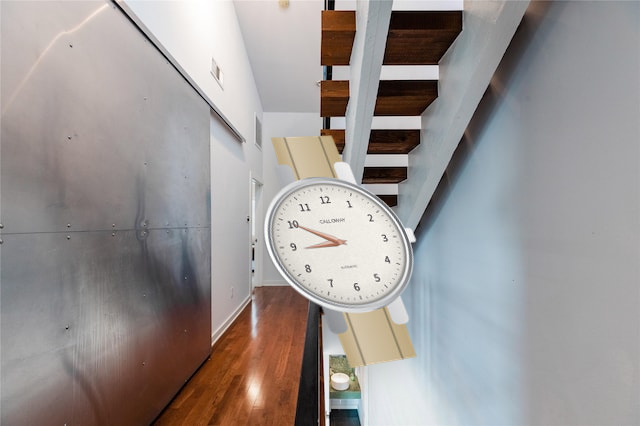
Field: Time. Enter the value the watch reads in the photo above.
8:50
